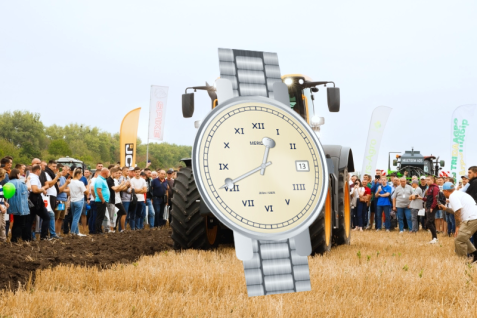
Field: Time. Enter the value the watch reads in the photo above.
12:41
